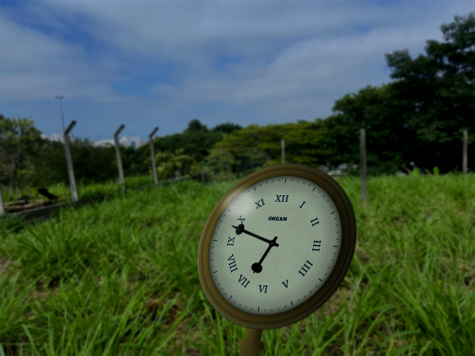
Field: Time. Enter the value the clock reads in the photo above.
6:48
